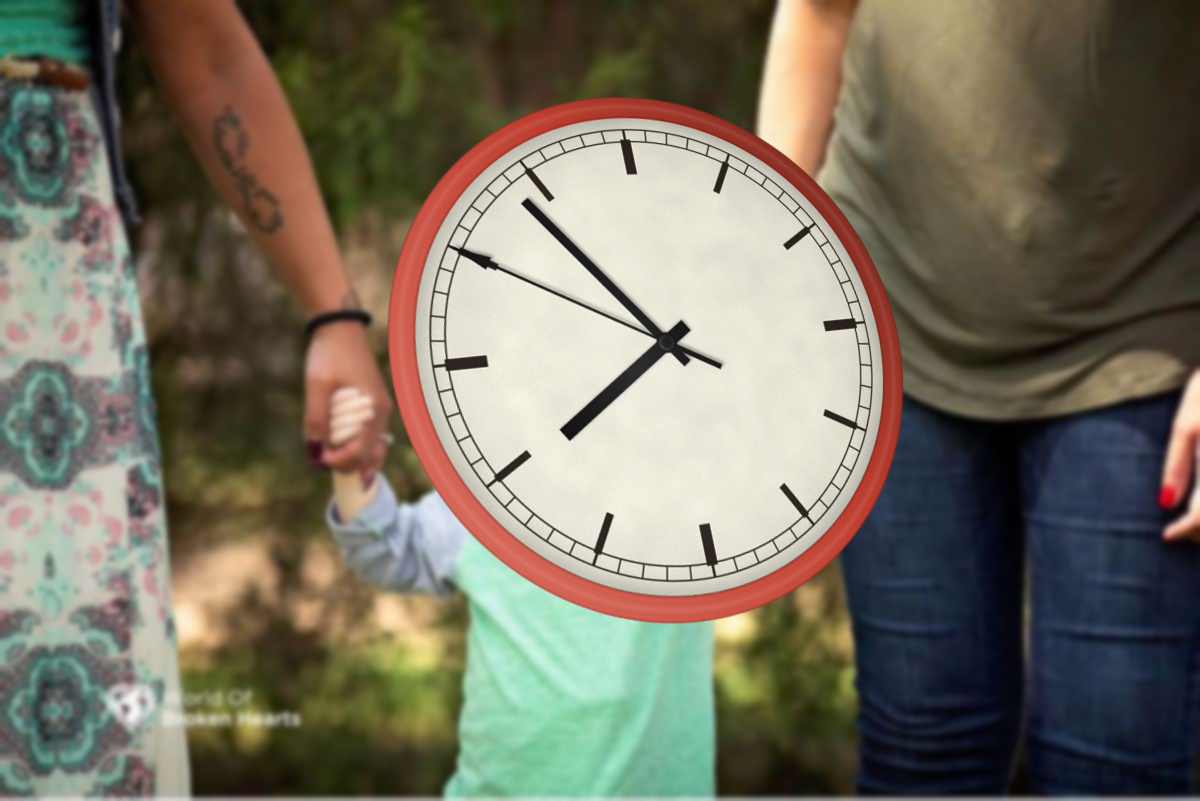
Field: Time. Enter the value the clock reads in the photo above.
7:53:50
